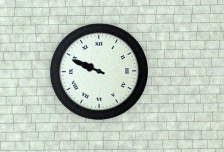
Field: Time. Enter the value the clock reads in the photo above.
9:49
